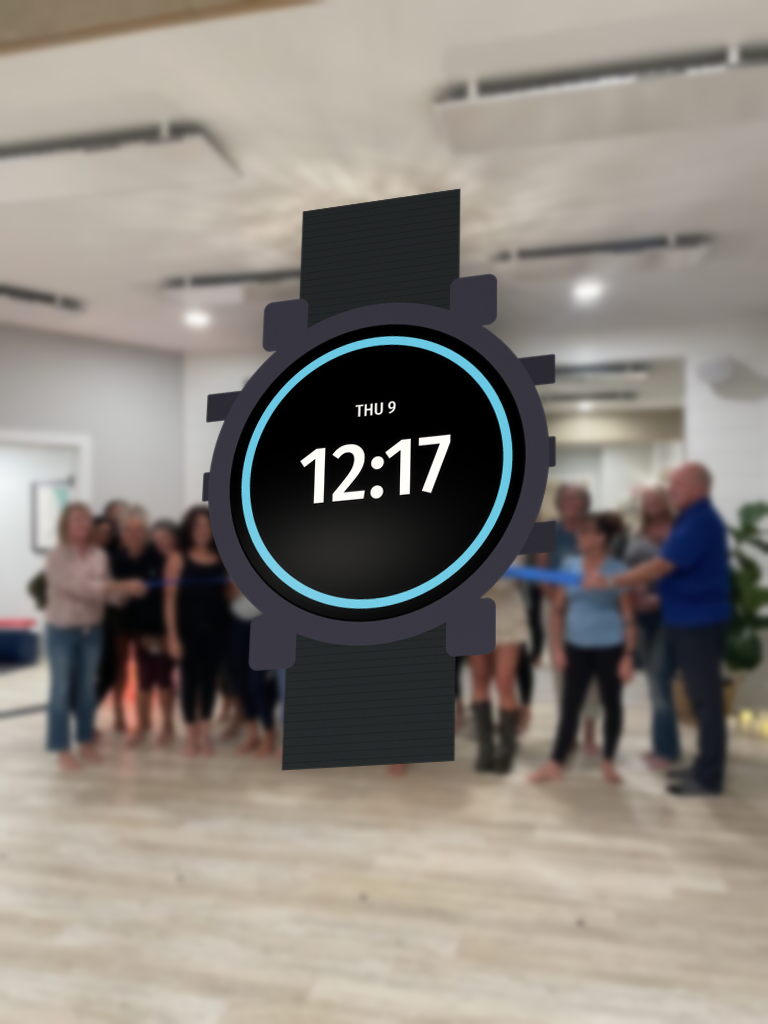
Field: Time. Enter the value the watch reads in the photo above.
12:17
